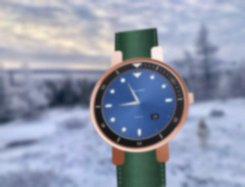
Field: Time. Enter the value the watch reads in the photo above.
8:56
